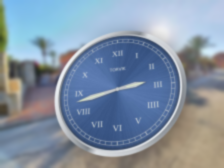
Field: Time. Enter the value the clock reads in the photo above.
2:43
